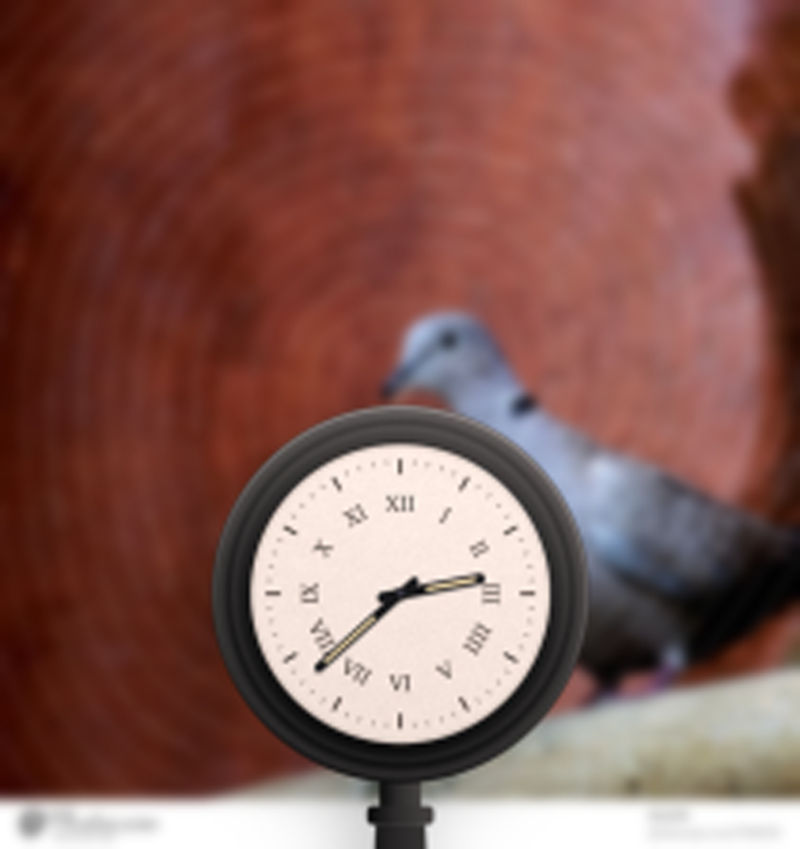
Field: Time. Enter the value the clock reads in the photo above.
2:38
